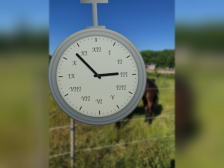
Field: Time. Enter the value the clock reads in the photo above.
2:53
